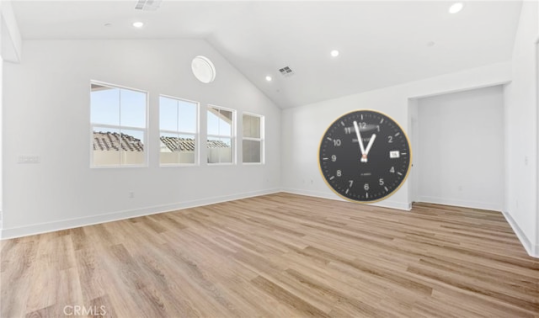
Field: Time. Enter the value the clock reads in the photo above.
12:58
